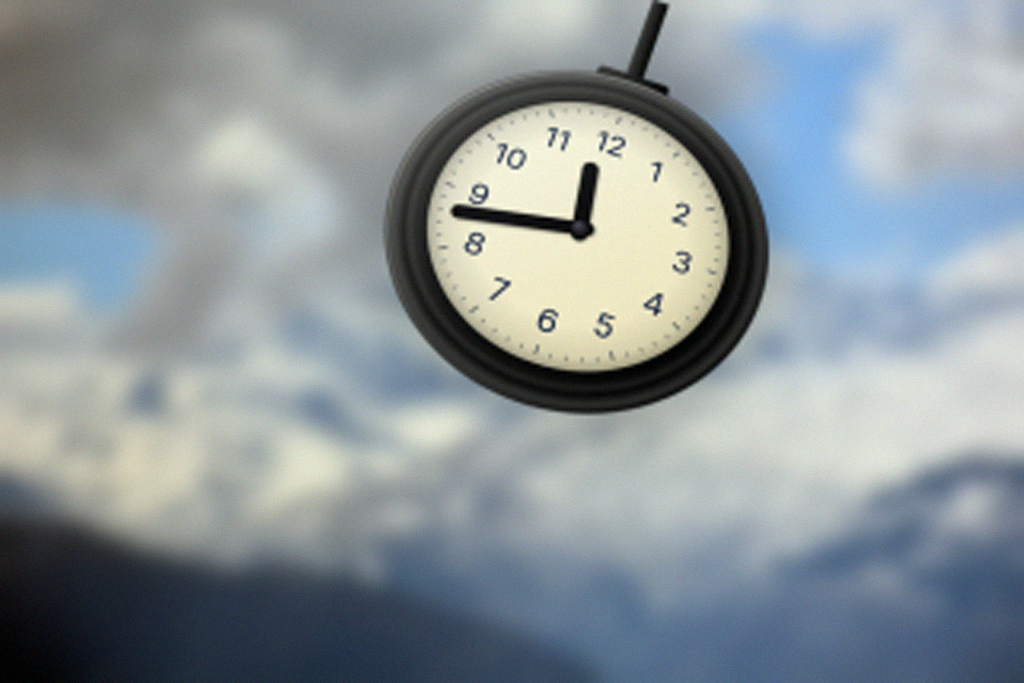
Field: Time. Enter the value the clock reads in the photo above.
11:43
